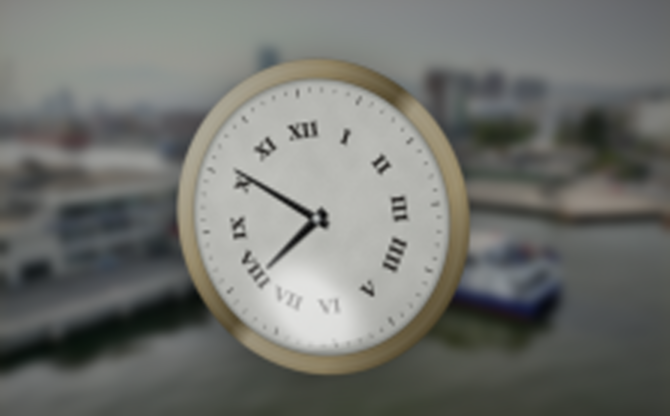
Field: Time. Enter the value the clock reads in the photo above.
7:51
